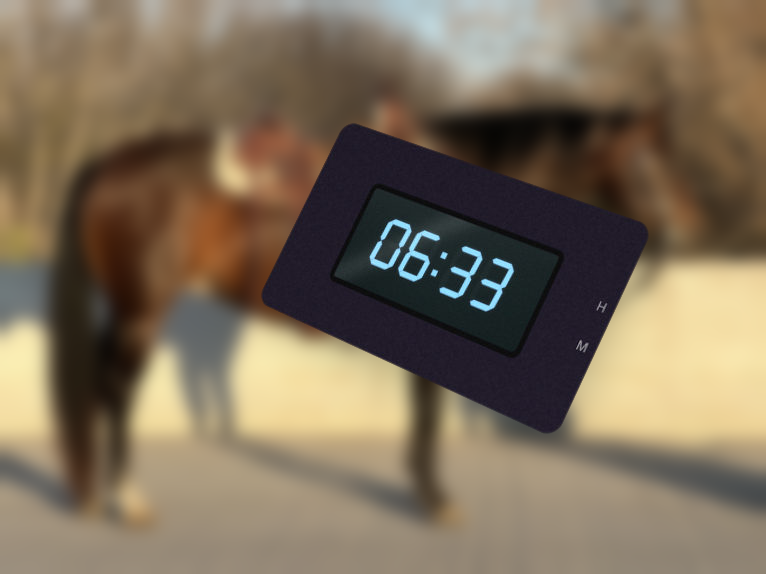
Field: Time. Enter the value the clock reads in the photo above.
6:33
